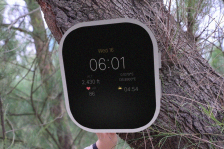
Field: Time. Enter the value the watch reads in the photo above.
6:01
